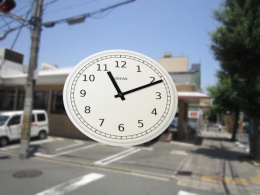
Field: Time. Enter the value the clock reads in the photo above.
11:11
